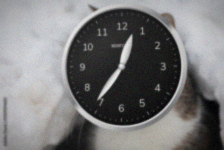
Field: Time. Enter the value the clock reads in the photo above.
12:36
